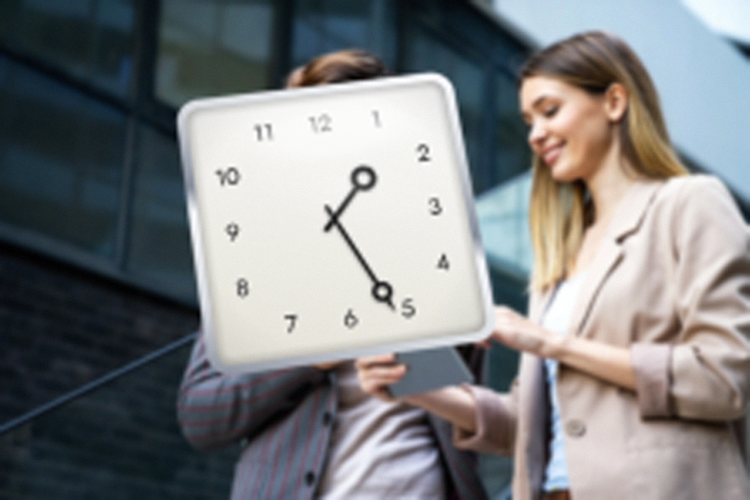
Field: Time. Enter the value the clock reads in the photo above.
1:26
